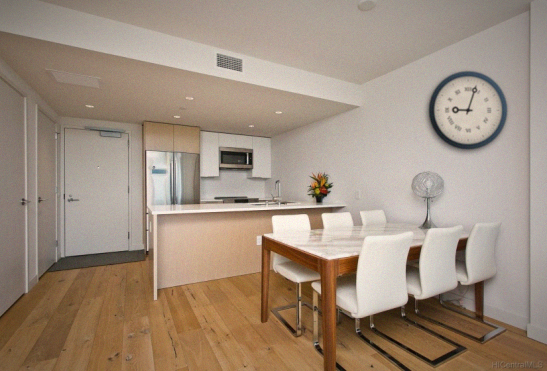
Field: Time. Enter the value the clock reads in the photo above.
9:03
